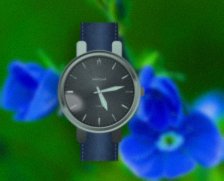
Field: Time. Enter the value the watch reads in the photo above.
5:13
